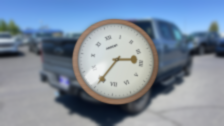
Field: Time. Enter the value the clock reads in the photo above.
3:40
